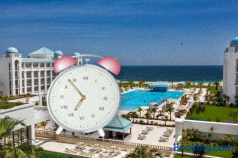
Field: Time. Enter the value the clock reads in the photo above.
6:53
